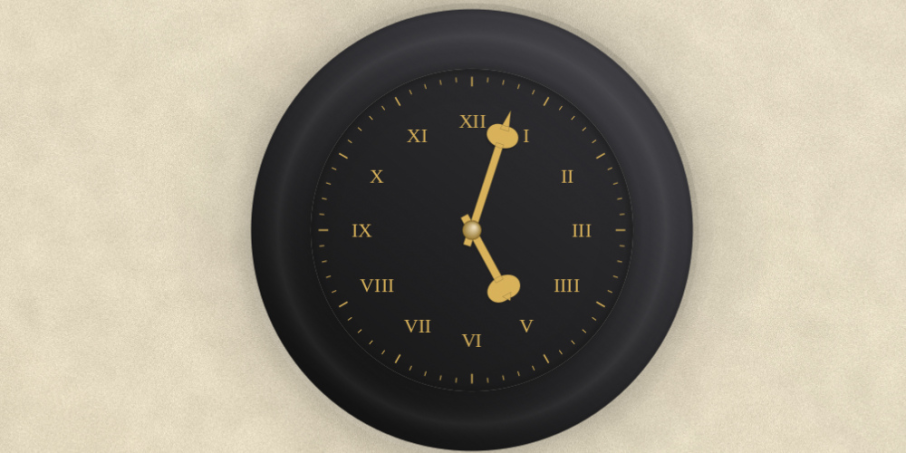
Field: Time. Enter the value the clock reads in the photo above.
5:03
